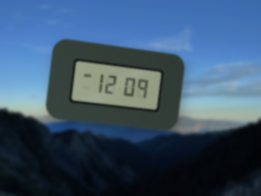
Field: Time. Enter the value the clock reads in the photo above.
12:09
